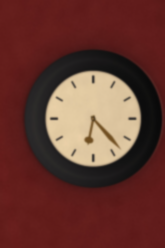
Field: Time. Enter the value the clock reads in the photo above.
6:23
